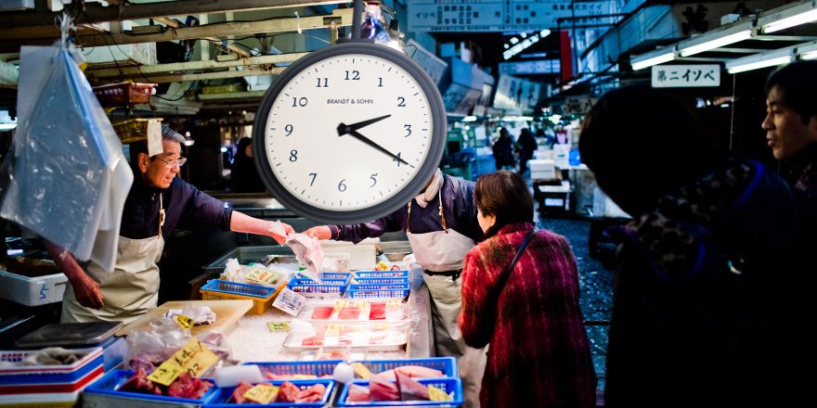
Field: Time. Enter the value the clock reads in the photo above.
2:20
